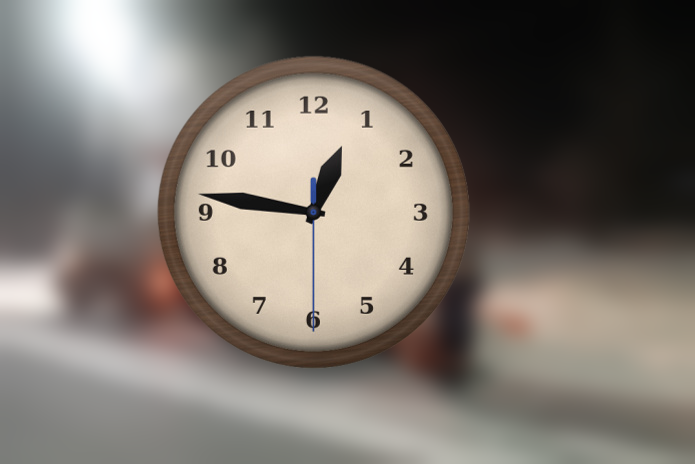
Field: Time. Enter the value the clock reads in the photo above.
12:46:30
